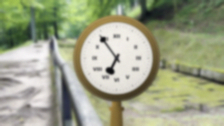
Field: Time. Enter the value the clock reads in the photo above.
6:54
